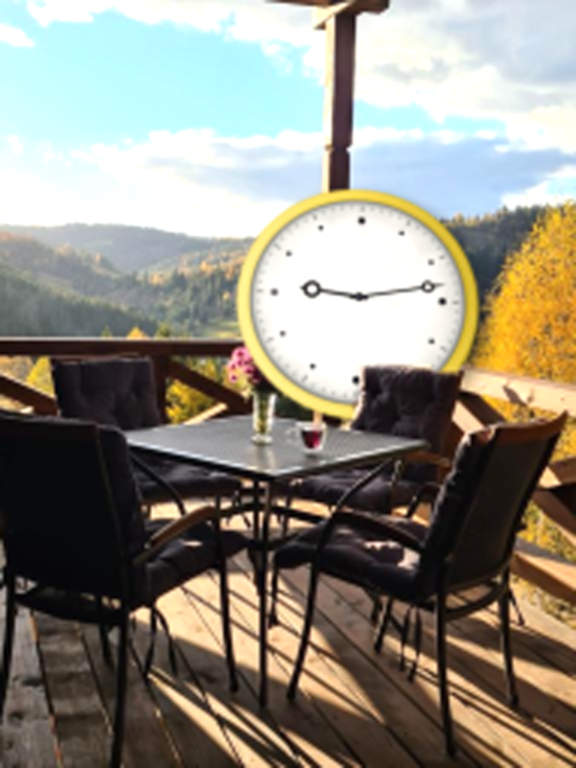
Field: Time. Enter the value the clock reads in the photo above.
9:13
